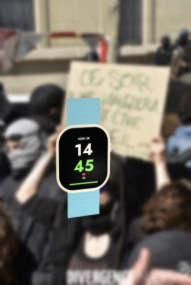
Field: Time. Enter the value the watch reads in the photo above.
14:45
